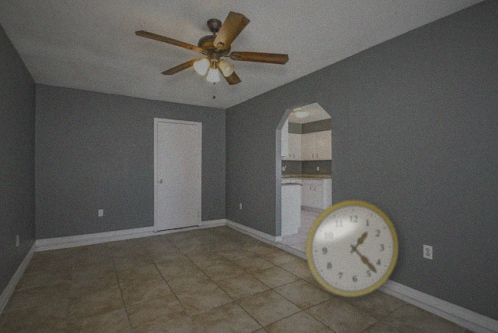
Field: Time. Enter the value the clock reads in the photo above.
1:23
